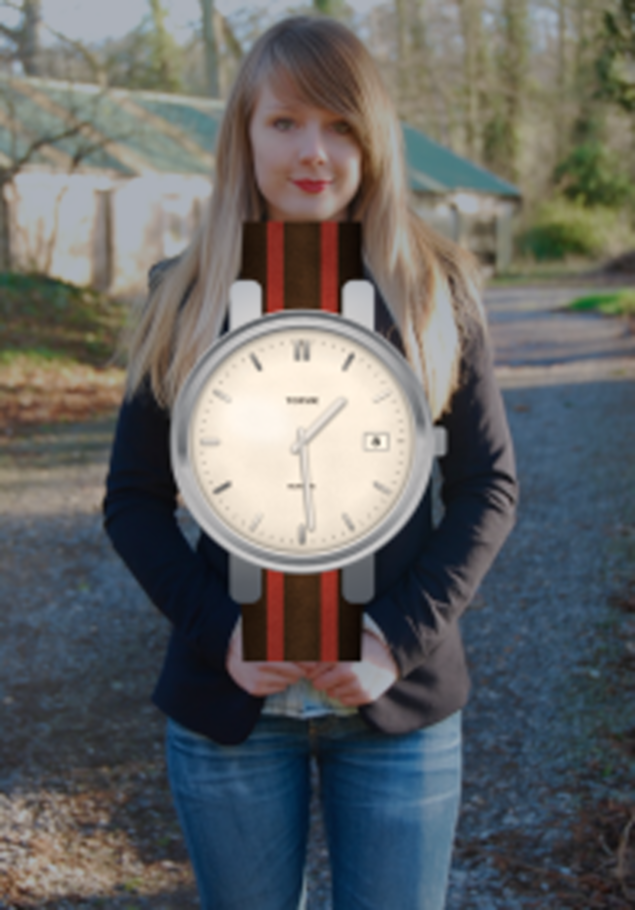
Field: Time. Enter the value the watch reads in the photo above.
1:29
